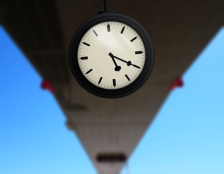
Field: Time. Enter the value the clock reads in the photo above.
5:20
